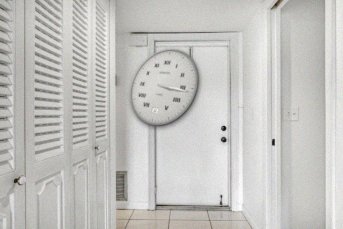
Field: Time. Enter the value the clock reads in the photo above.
3:16
